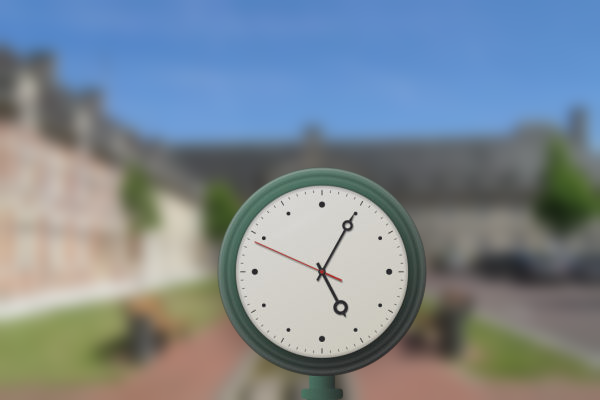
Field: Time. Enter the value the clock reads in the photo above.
5:04:49
